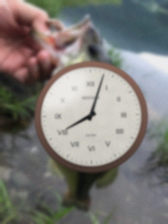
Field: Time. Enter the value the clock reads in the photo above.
8:03
